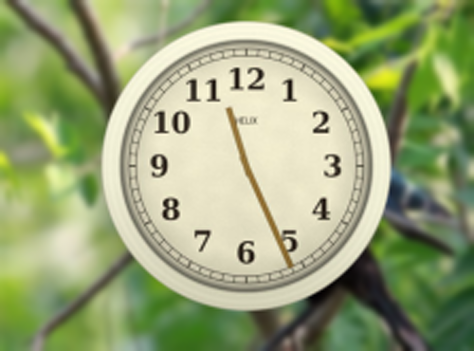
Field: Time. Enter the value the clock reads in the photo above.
11:26
